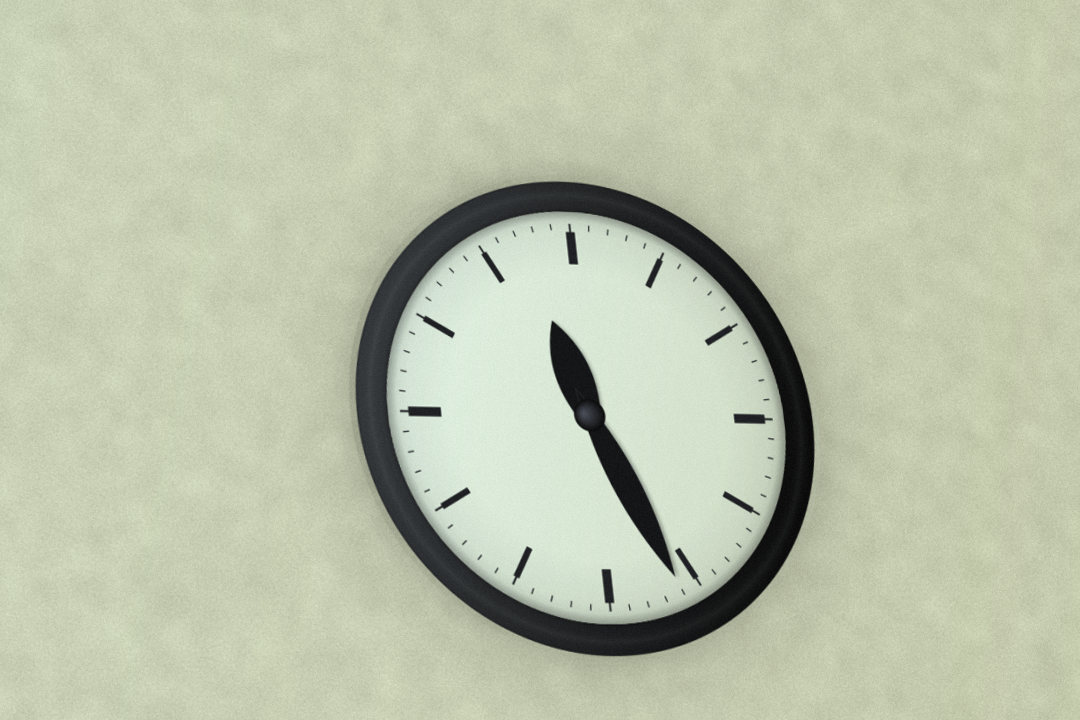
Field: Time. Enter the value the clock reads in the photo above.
11:26
